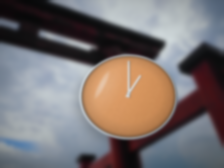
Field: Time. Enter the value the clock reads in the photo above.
1:00
